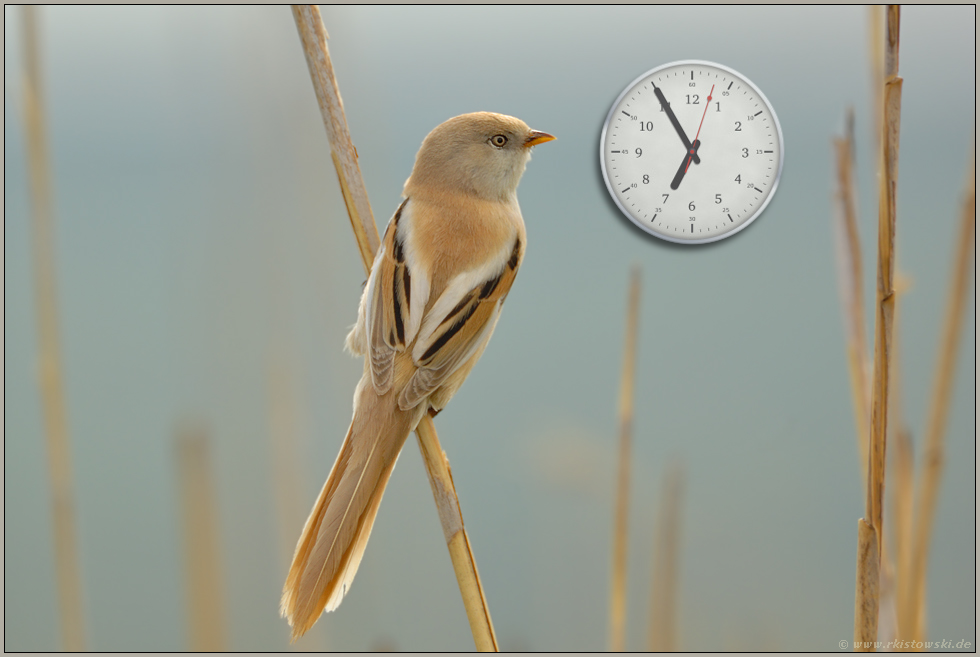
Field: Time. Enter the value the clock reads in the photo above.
6:55:03
